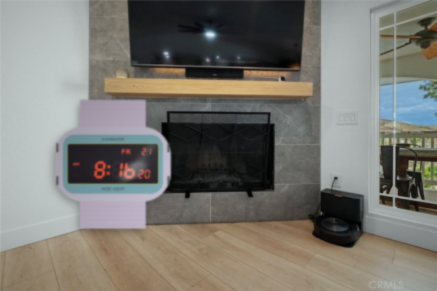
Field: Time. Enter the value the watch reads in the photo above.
8:16
